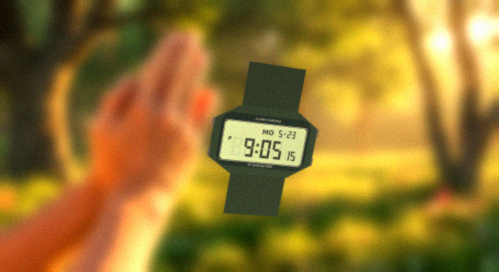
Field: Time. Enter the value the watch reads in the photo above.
9:05:15
